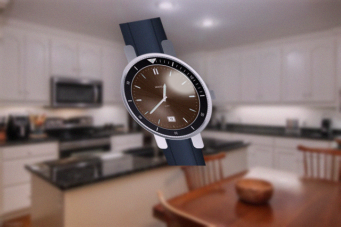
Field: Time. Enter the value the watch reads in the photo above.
12:39
